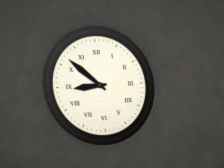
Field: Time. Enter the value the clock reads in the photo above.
8:52
